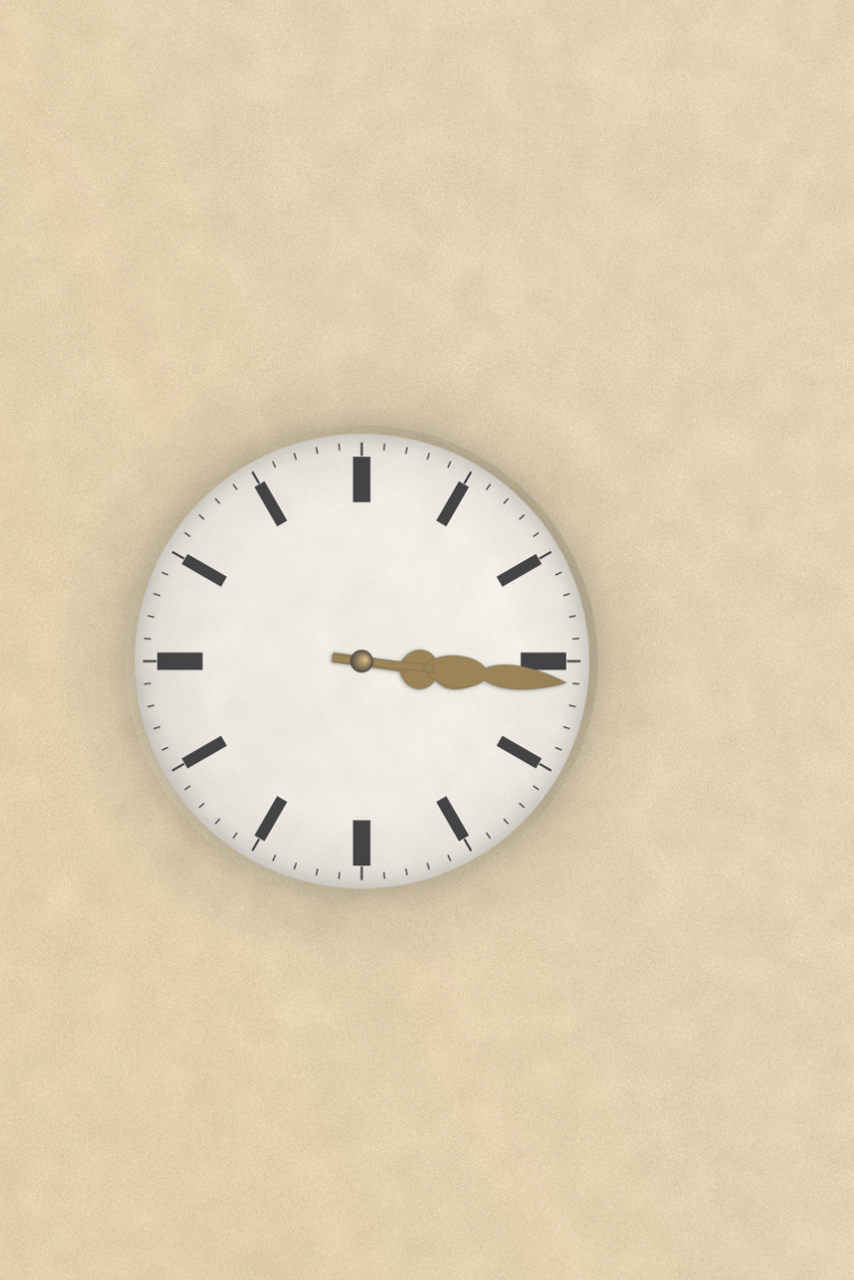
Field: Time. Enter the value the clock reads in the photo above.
3:16
